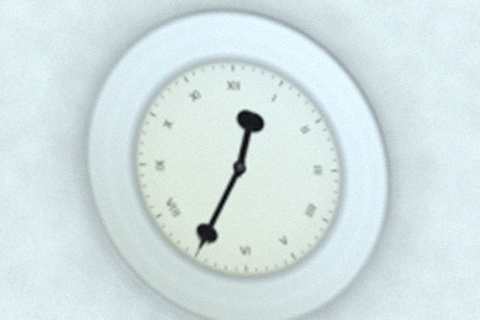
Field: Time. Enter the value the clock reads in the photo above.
12:35
